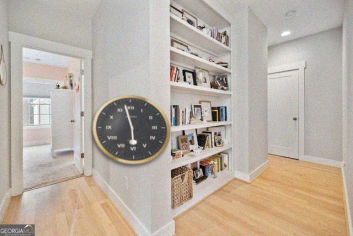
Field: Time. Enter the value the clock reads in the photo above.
5:58
